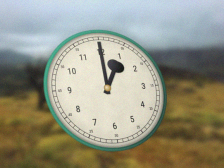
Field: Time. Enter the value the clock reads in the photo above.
1:00
